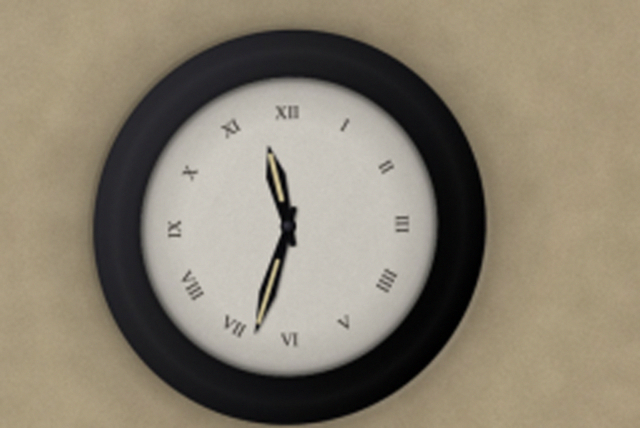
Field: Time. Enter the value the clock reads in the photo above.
11:33
